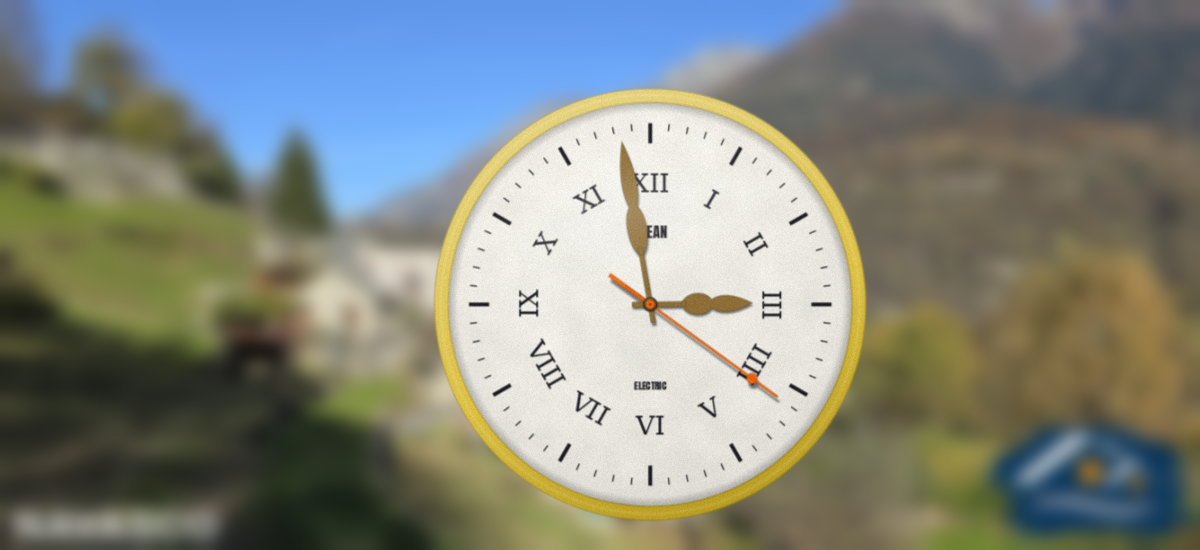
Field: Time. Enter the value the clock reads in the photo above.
2:58:21
